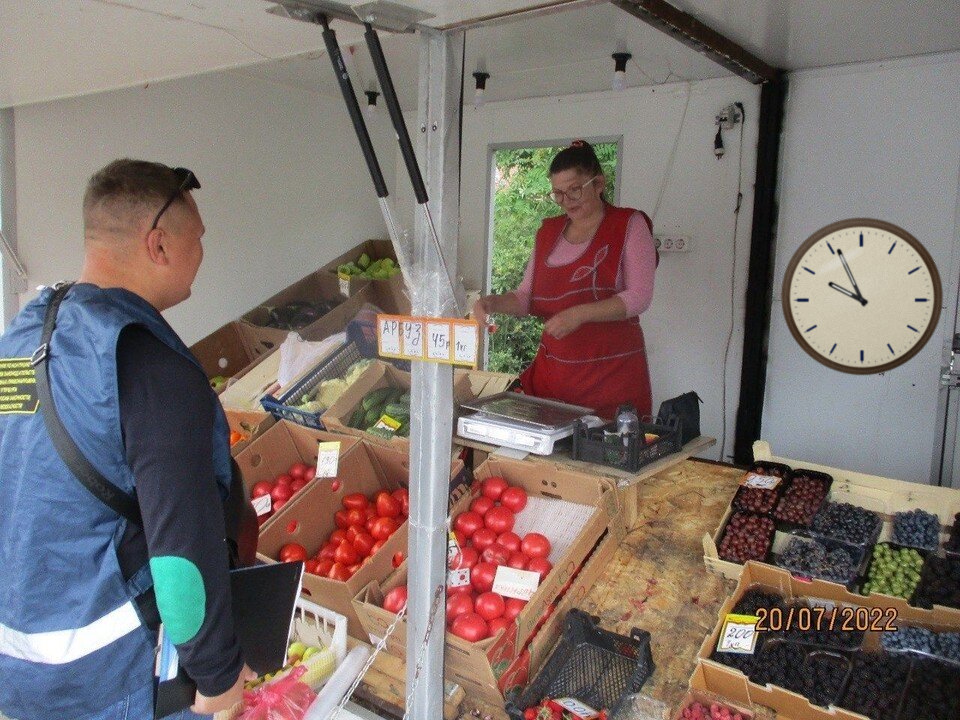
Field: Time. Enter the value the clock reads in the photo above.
9:56
